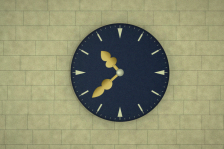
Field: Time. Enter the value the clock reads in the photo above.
10:38
